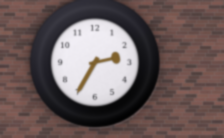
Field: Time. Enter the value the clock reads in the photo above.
2:35
